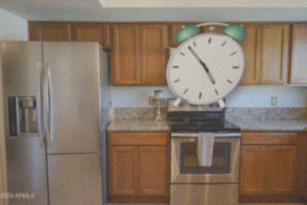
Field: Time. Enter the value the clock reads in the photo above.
4:53
